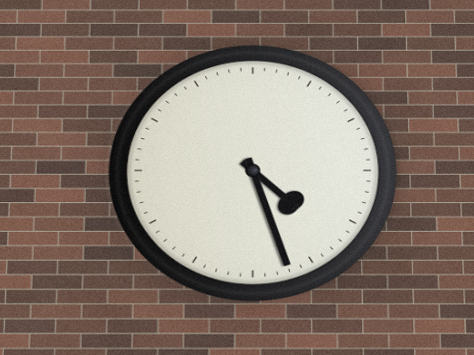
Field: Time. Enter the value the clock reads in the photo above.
4:27
